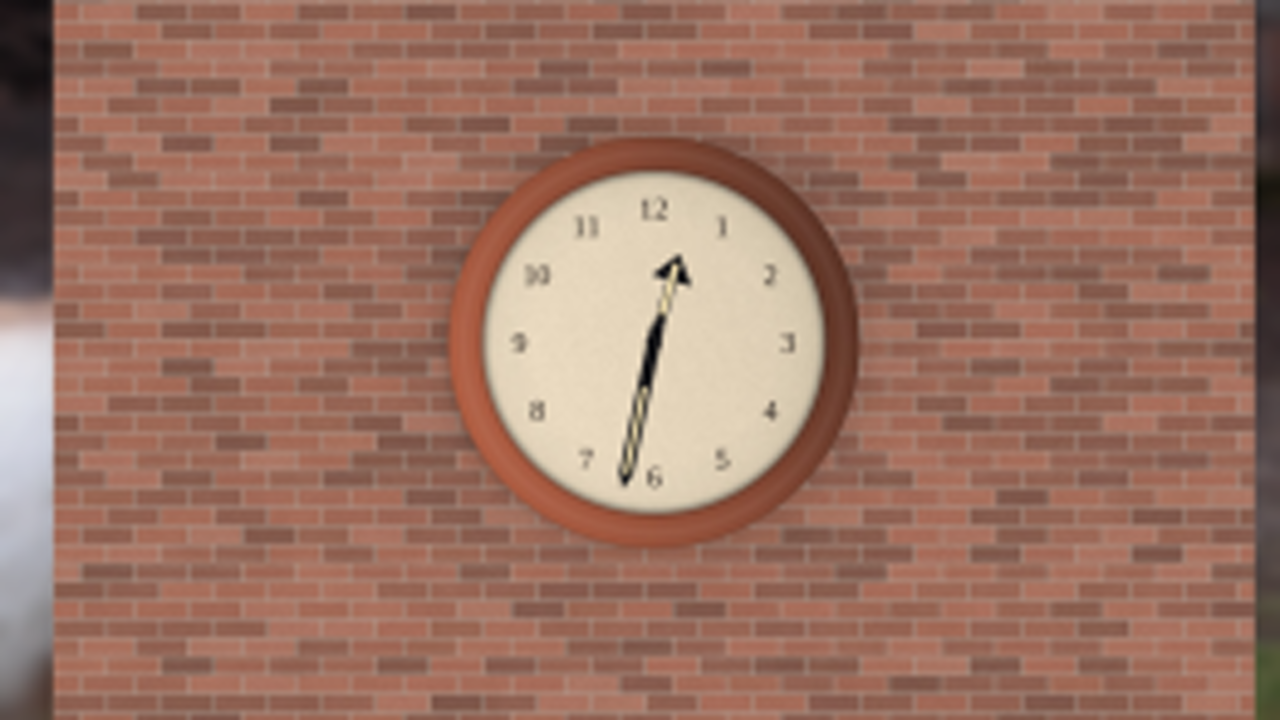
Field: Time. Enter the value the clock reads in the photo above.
12:32
